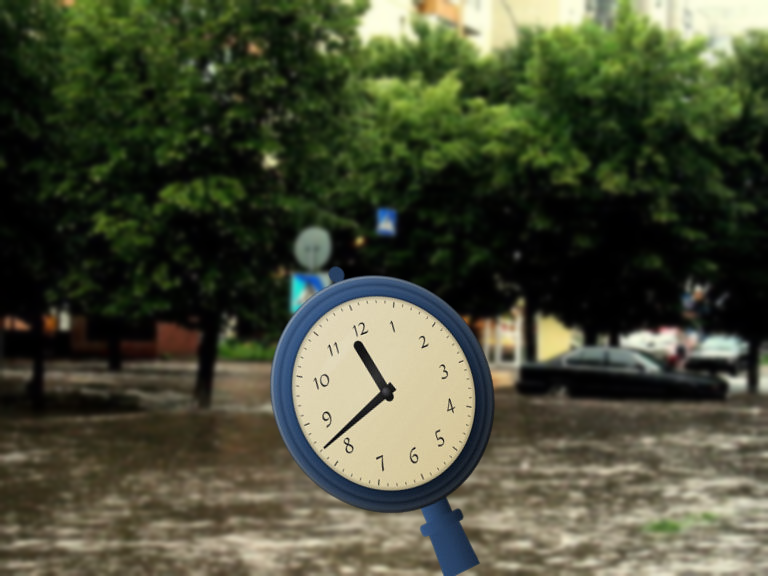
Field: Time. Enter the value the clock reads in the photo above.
11:42
